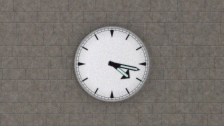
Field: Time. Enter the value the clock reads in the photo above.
4:17
